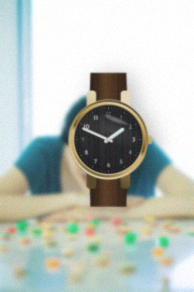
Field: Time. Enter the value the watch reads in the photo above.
1:49
